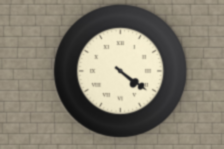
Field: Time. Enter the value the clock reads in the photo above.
4:21
